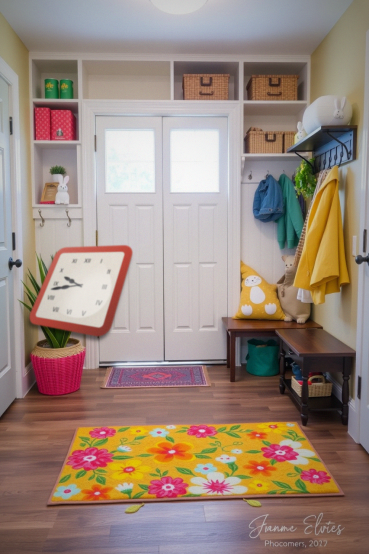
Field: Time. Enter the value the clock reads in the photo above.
9:43
